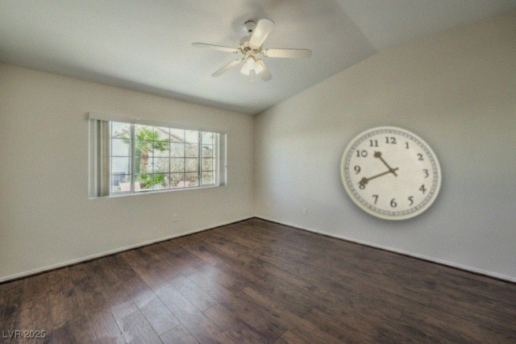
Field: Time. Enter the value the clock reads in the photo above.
10:41
